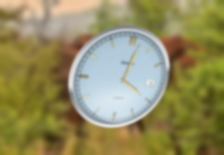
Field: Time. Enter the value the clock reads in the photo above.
4:02
